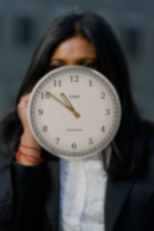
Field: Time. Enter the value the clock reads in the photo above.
10:51
